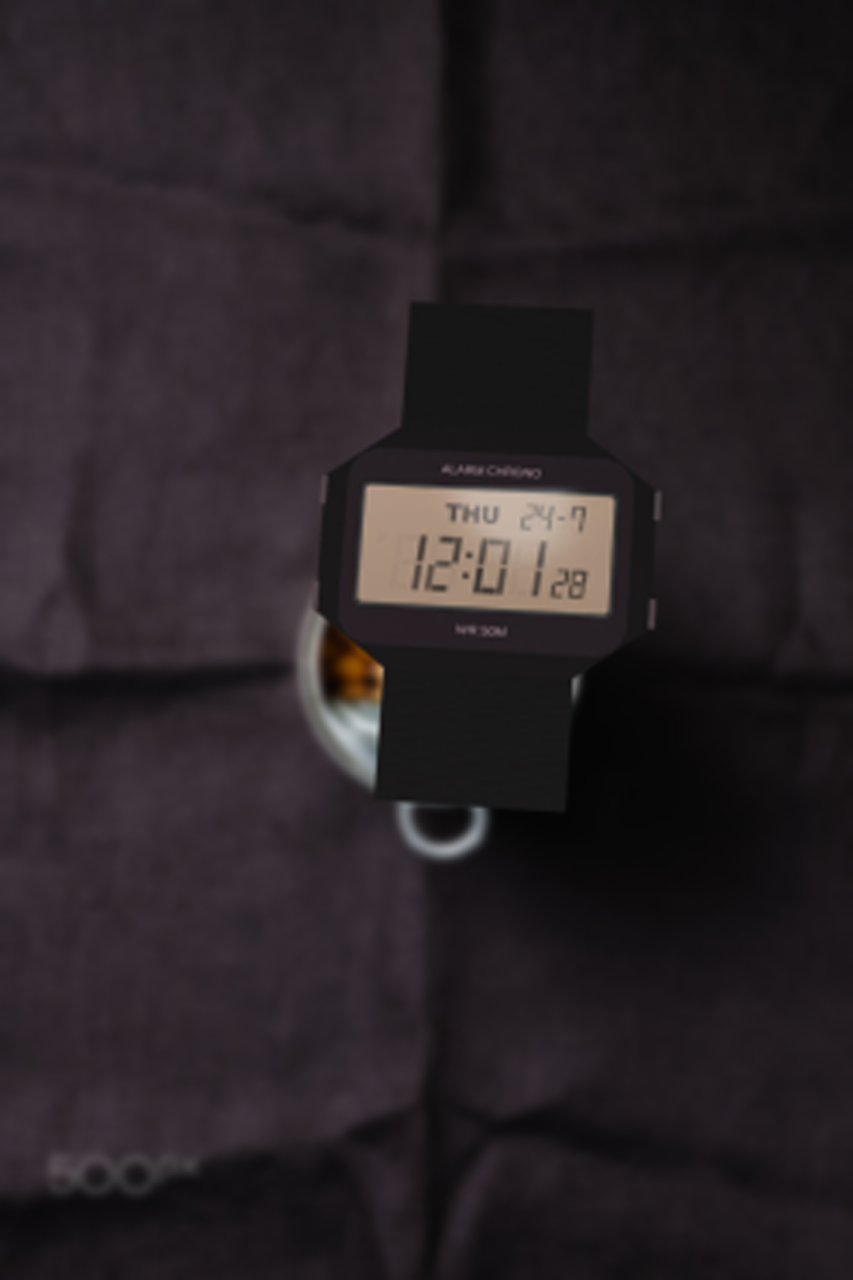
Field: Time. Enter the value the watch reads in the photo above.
12:01:28
